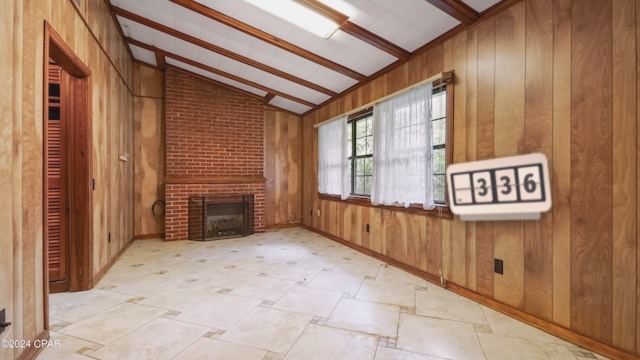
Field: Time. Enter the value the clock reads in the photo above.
3:36
